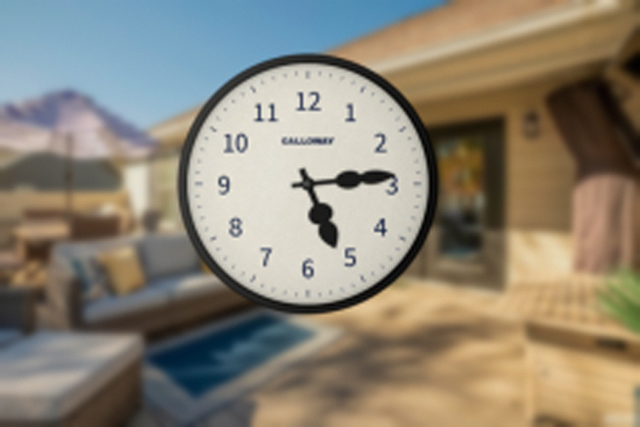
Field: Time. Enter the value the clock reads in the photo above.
5:14
